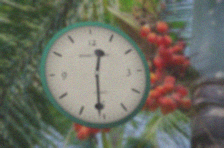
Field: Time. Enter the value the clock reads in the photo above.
12:31
